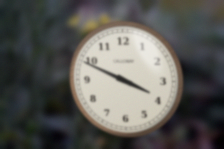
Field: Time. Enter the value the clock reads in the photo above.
3:49
